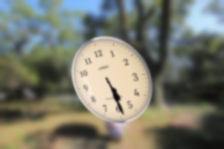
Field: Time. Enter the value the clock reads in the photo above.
5:29
